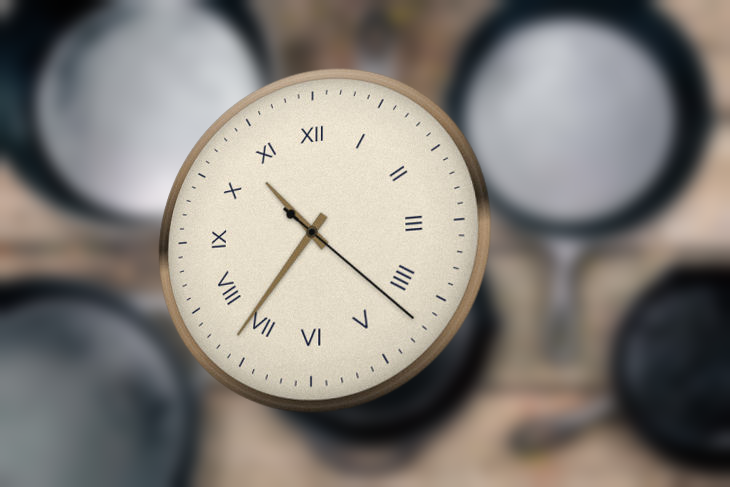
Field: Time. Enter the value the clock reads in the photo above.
10:36:22
